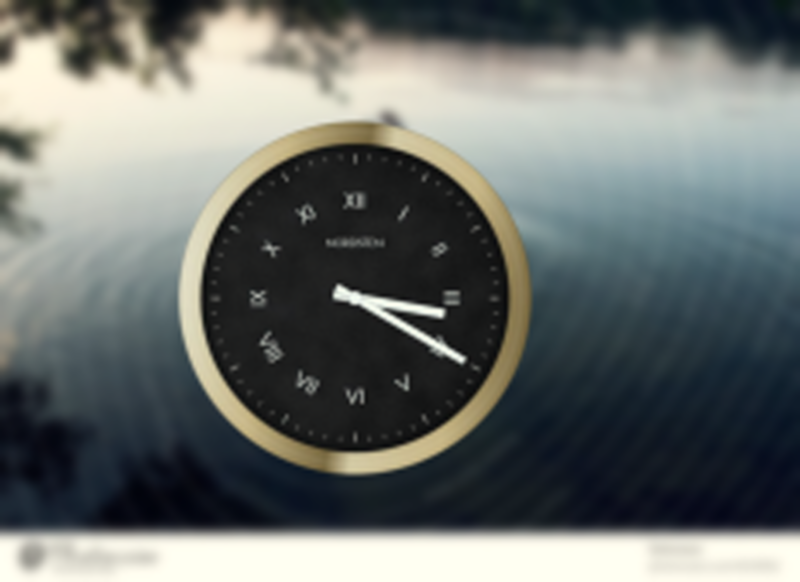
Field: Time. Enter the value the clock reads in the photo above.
3:20
